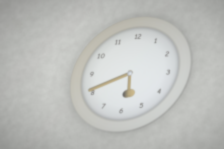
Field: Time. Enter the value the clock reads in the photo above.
5:41
